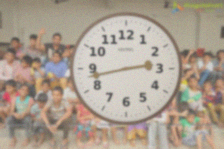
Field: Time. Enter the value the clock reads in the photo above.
2:43
